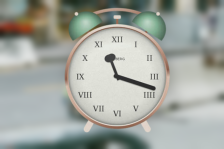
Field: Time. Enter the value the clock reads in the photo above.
11:18
